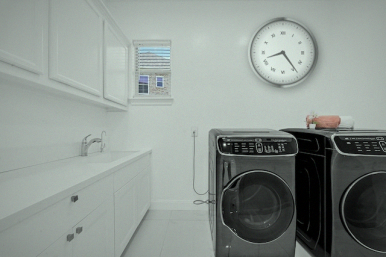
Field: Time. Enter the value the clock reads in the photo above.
8:24
